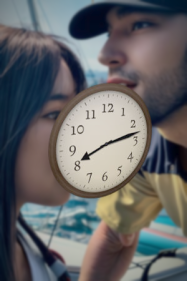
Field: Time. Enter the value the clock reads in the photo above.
8:13
